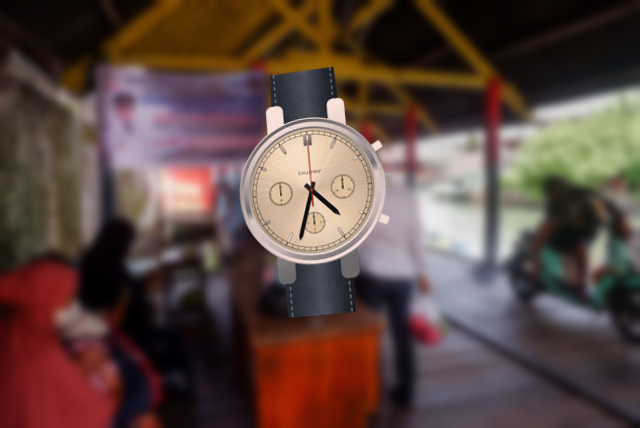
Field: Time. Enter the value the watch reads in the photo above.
4:33
